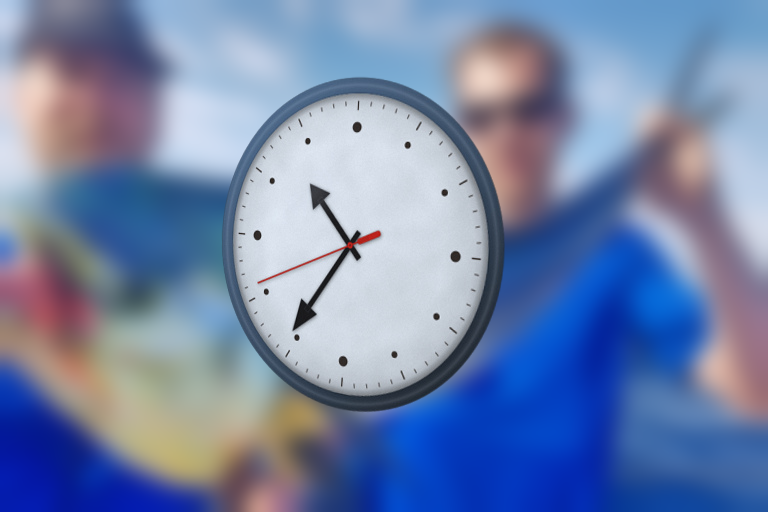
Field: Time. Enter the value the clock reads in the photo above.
10:35:41
